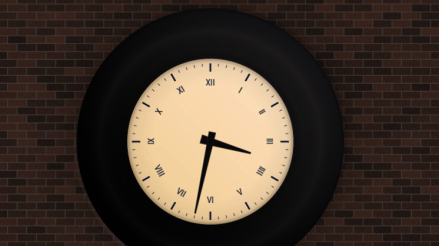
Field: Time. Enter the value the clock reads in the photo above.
3:32
